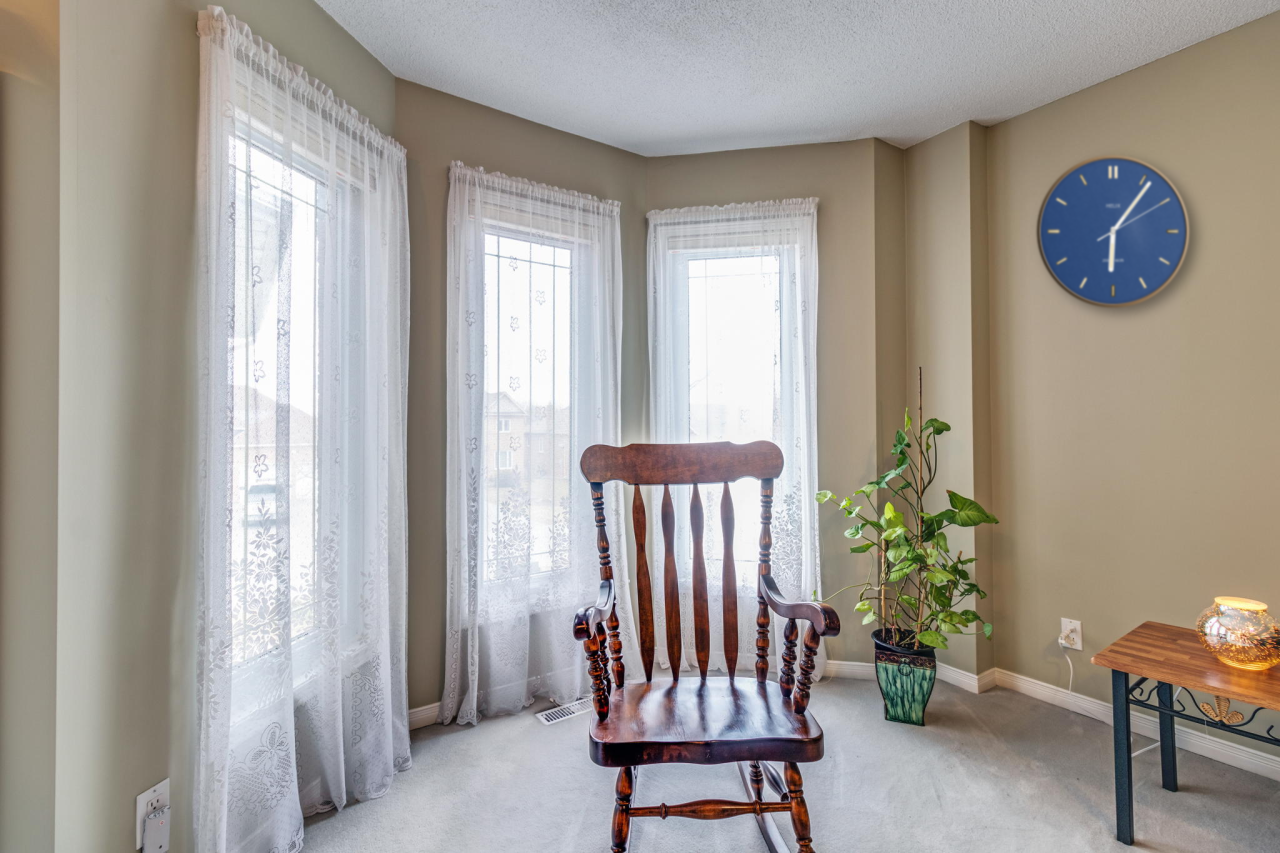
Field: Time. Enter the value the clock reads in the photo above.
6:06:10
